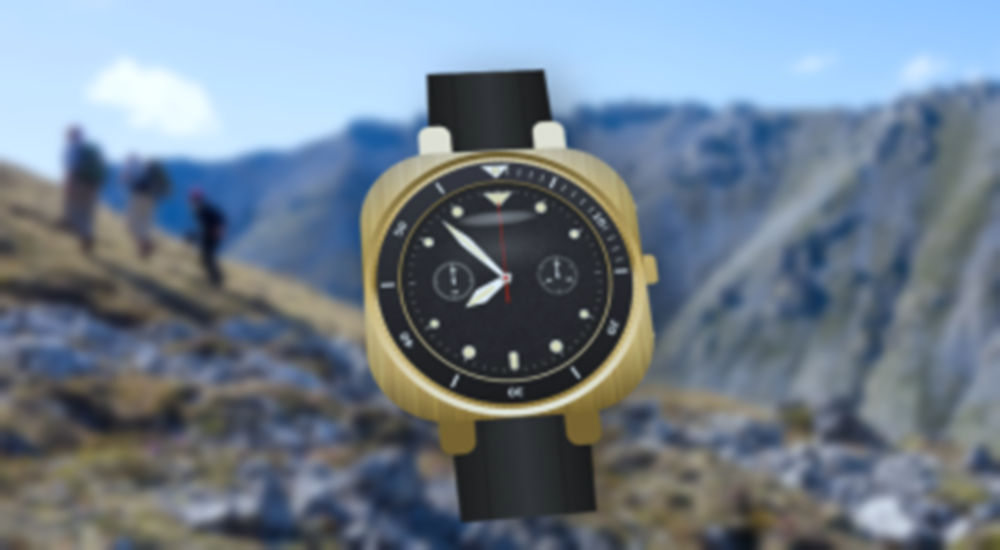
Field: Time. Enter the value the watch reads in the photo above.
7:53
